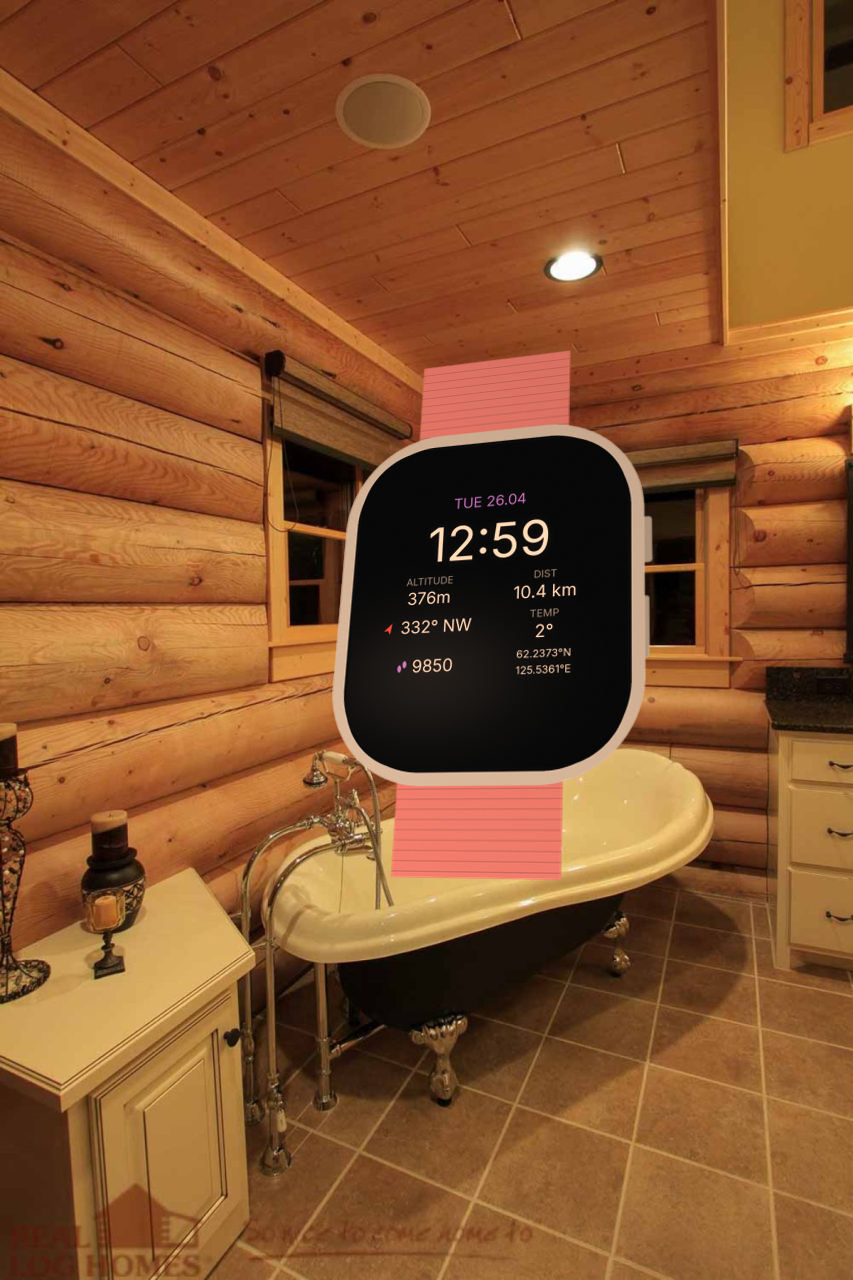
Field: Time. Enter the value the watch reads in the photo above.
12:59
